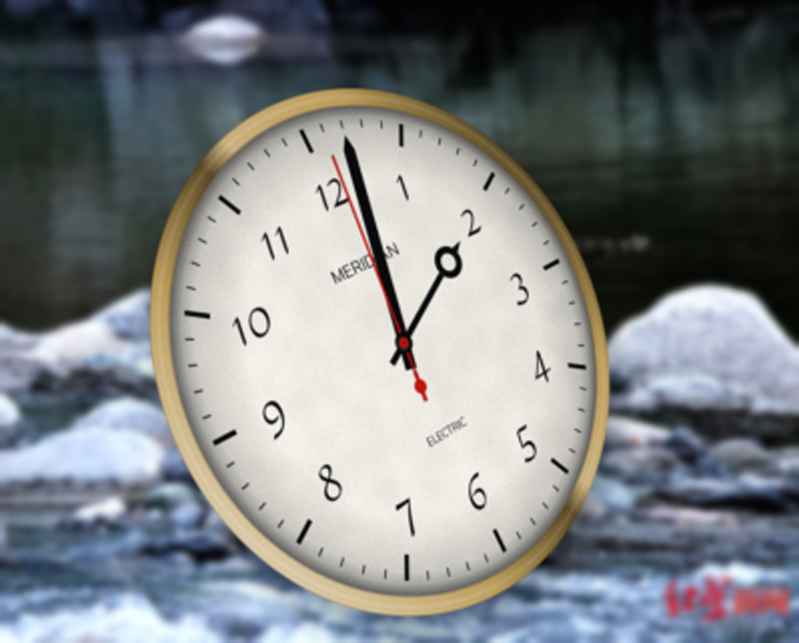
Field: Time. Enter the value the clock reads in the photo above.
2:02:01
